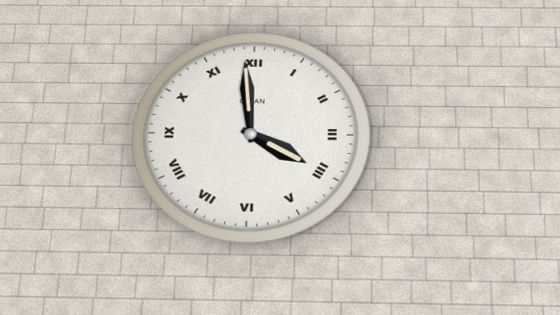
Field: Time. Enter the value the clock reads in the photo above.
3:59
